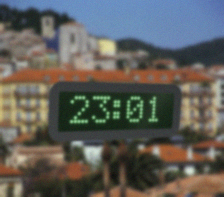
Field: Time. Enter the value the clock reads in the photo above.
23:01
